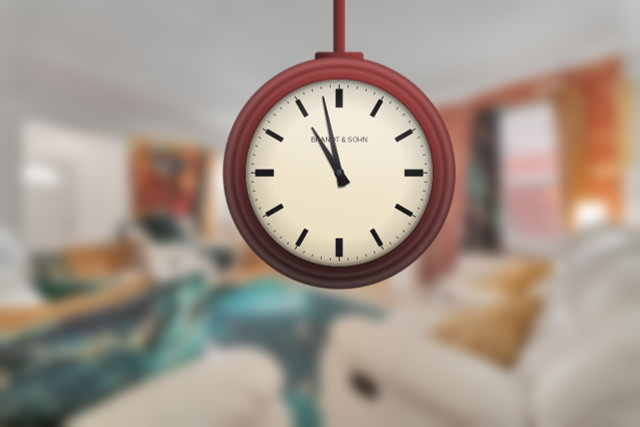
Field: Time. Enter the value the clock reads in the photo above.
10:58
